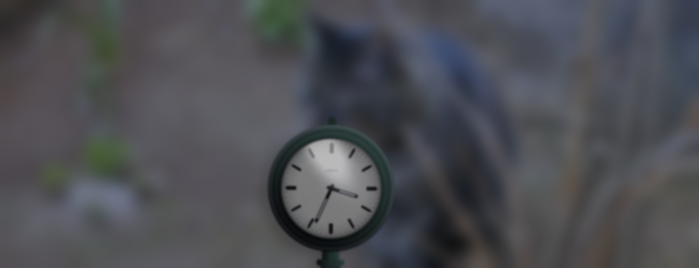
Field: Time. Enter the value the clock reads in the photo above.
3:34
